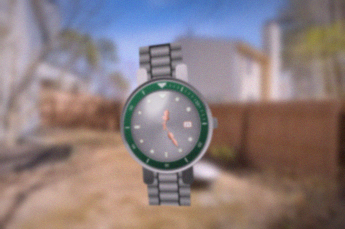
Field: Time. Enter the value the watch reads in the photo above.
12:25
